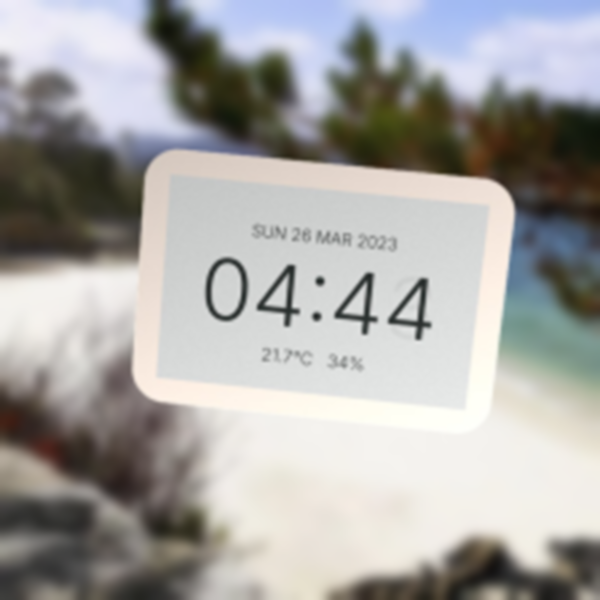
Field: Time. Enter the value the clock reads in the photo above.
4:44
